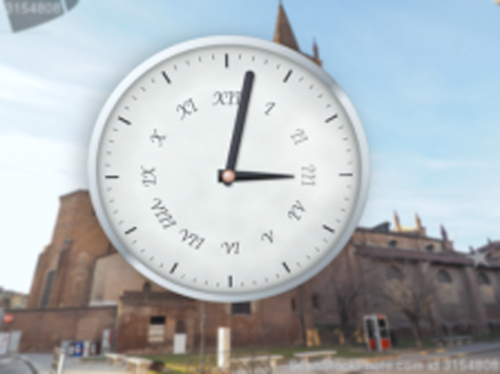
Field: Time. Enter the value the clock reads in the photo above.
3:02
